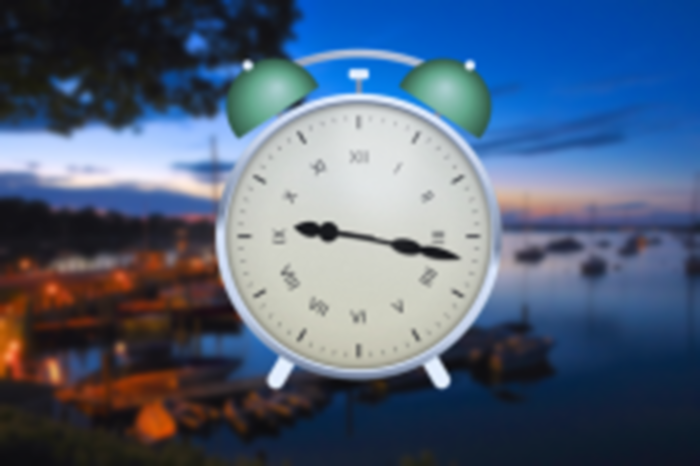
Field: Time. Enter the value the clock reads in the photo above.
9:17
